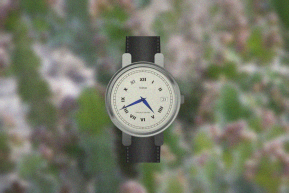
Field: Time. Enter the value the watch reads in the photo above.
4:41
